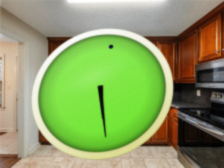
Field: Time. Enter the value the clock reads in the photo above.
5:27
